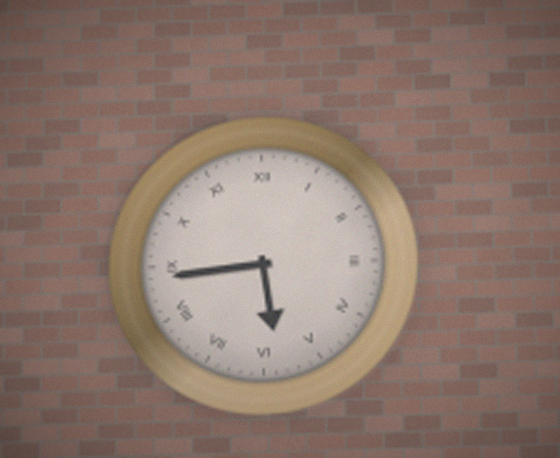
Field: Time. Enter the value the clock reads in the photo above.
5:44
